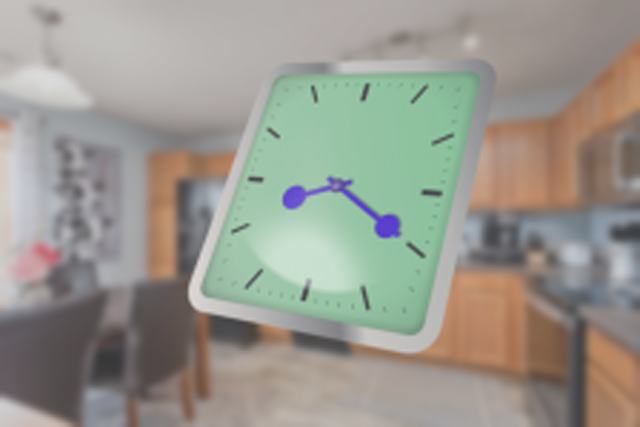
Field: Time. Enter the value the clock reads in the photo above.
8:20
